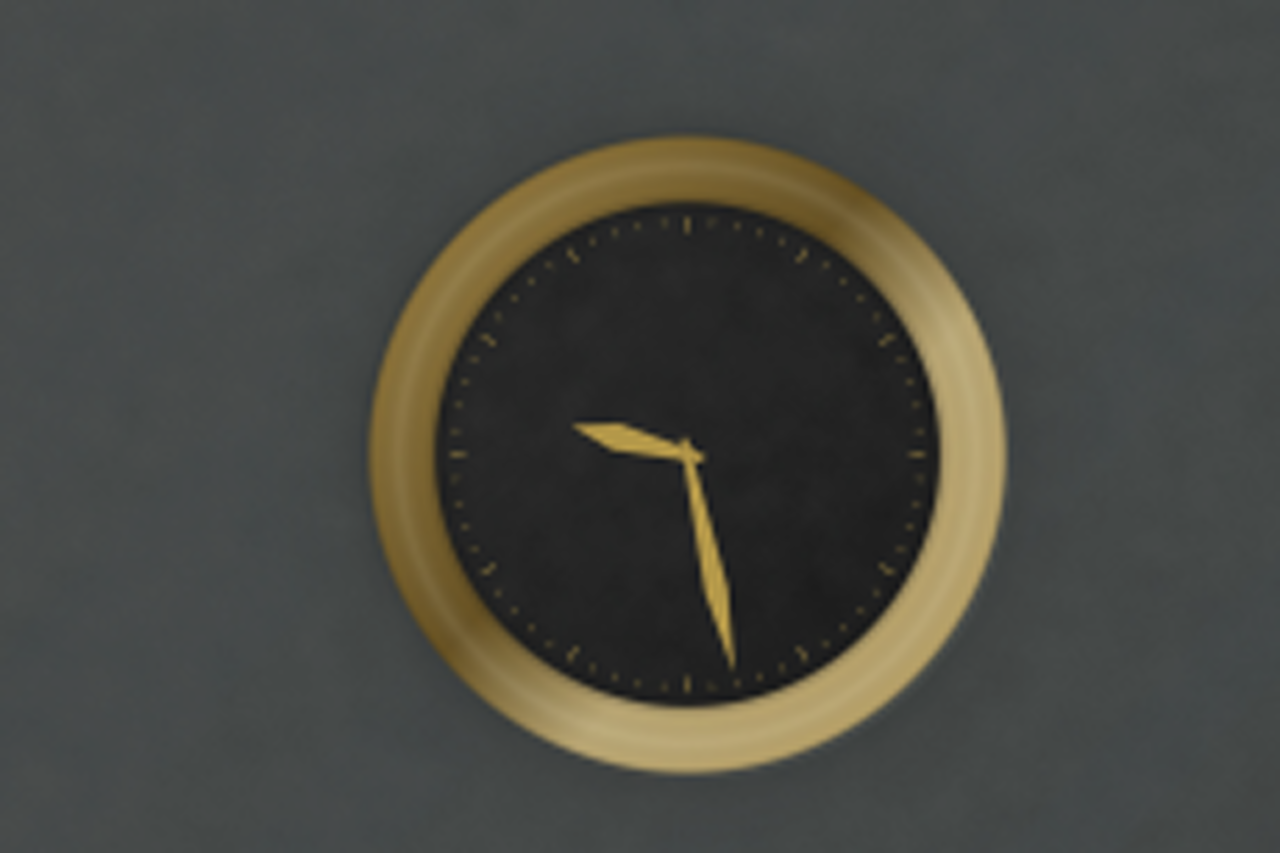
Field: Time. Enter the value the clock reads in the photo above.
9:28
